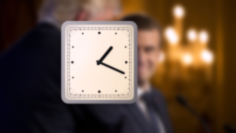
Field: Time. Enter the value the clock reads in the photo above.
1:19
